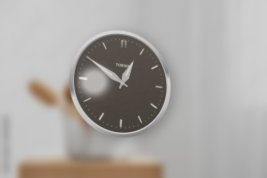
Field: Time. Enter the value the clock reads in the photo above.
12:50
